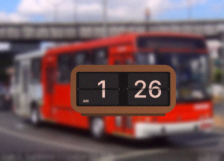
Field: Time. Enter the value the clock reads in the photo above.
1:26
